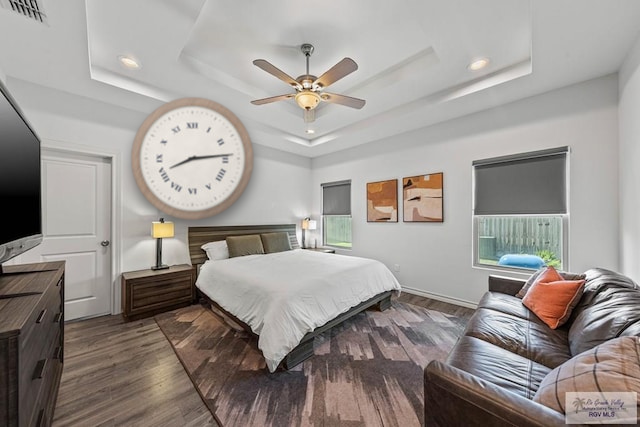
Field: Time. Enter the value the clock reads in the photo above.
8:14
